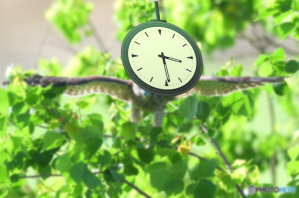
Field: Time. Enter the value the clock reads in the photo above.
3:29
